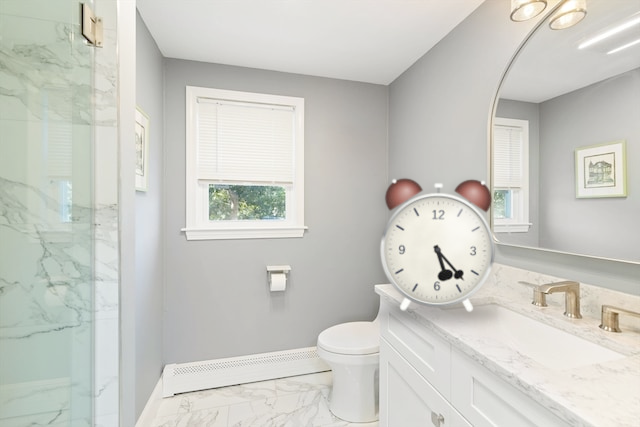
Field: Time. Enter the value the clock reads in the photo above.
5:23
